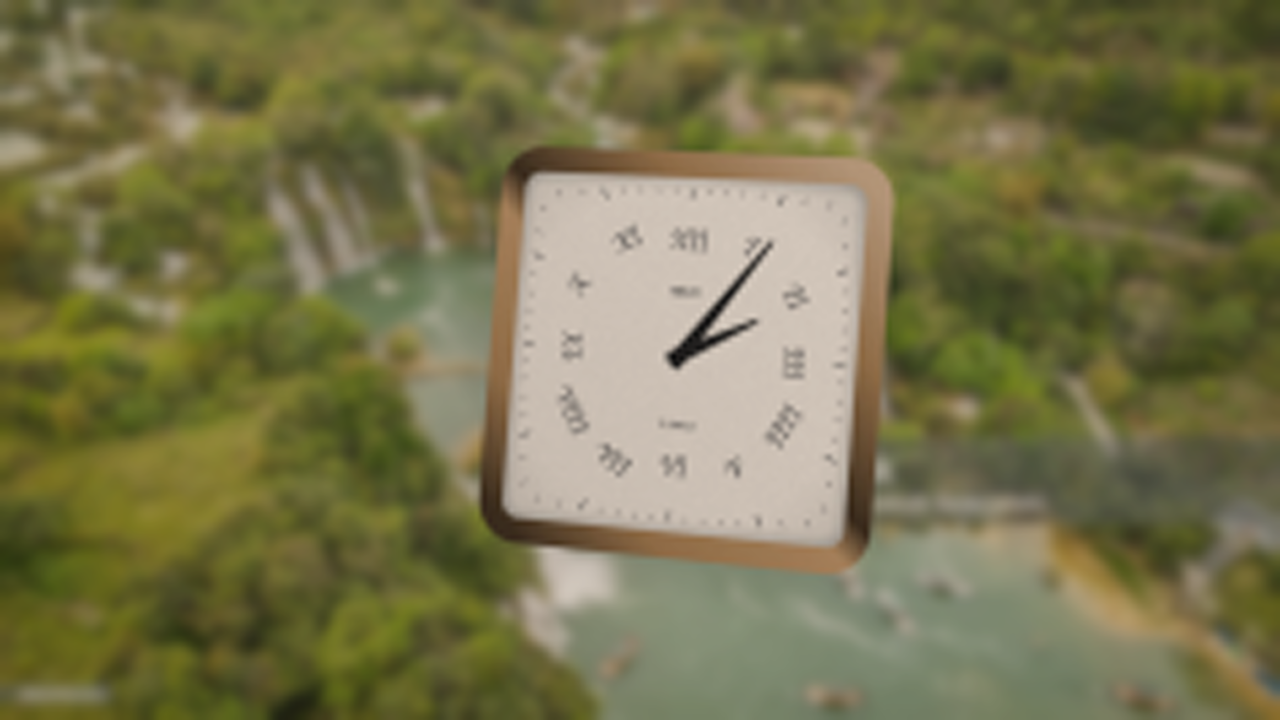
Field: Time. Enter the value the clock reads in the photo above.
2:06
